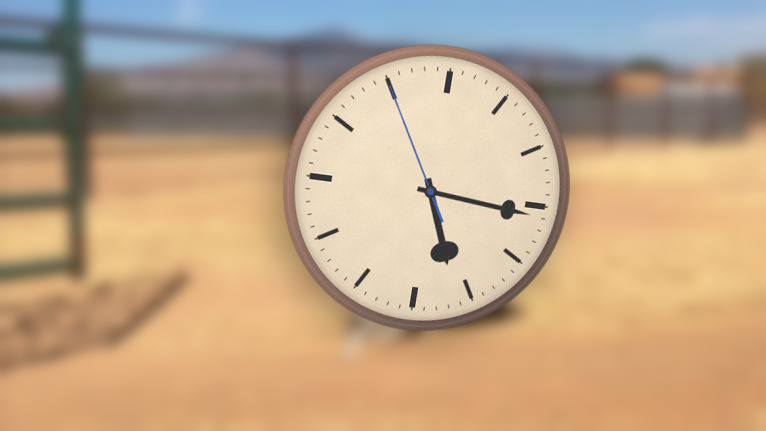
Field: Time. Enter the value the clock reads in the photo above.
5:15:55
